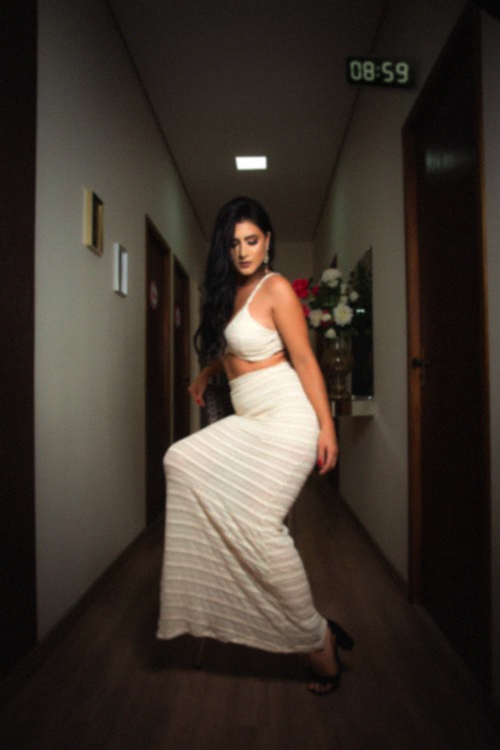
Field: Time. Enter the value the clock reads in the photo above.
8:59
